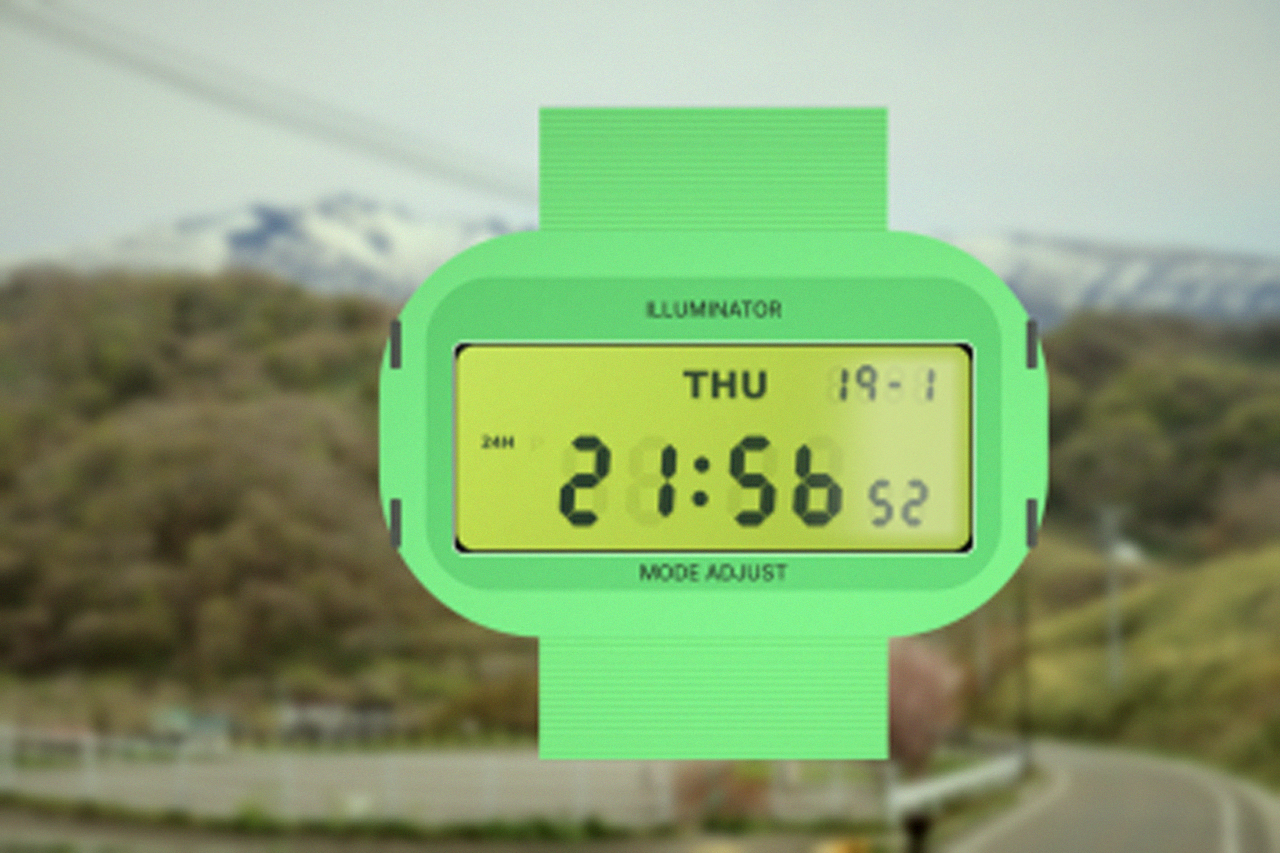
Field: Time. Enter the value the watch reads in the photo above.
21:56:52
